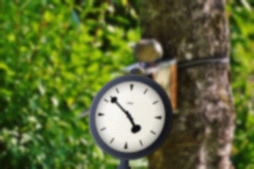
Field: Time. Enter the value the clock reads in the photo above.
4:52
